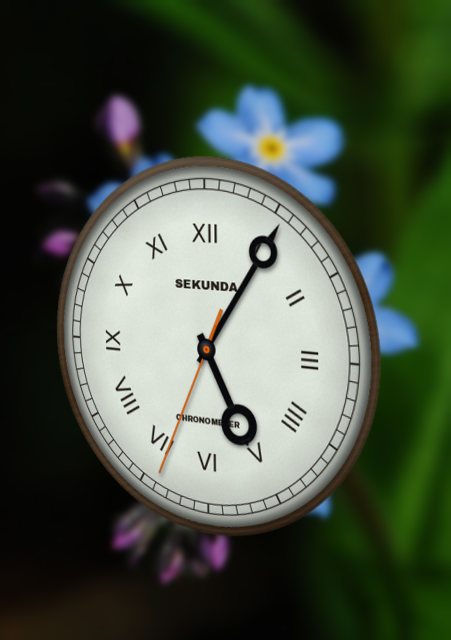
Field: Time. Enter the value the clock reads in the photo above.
5:05:34
